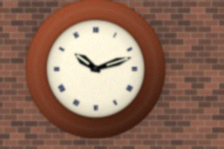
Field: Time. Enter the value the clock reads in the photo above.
10:12
